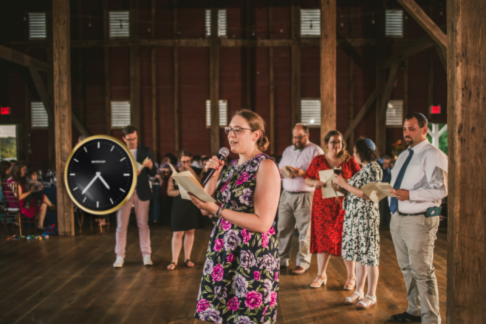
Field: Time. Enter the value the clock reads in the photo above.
4:37
